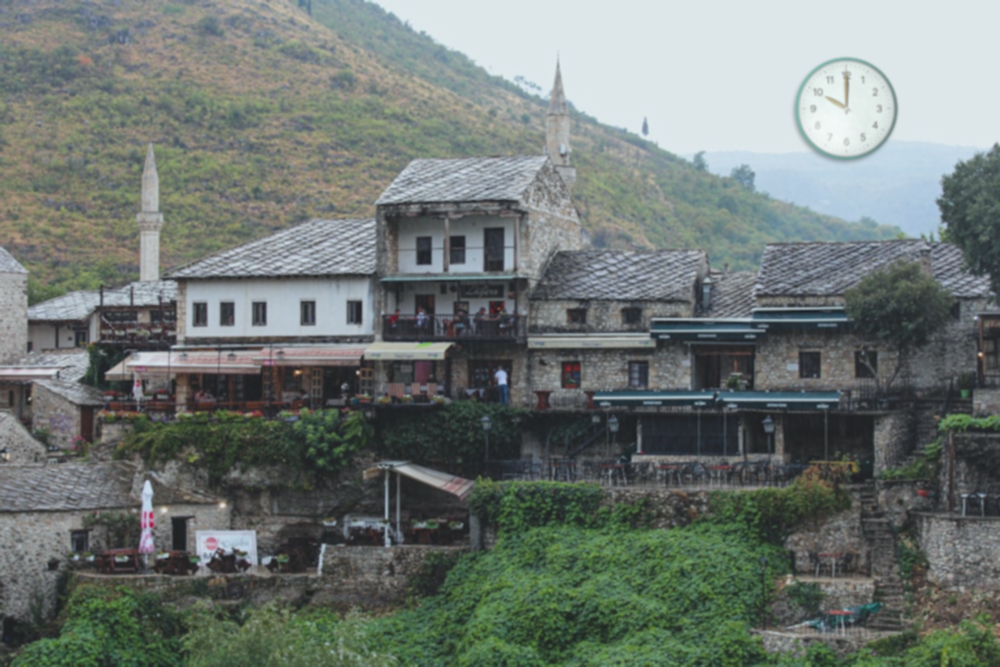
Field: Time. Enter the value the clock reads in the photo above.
10:00
